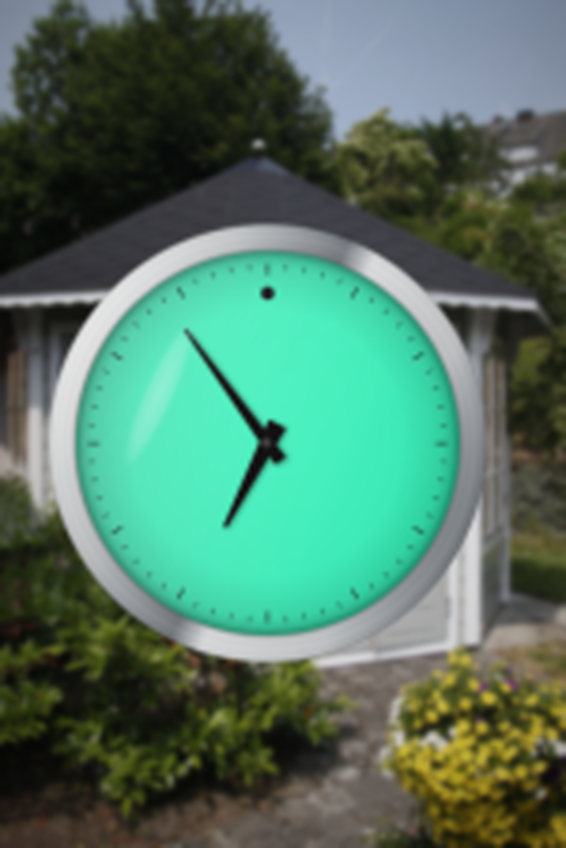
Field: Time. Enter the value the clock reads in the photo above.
6:54
